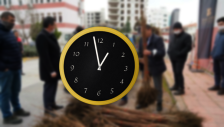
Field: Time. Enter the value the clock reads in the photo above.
12:58
